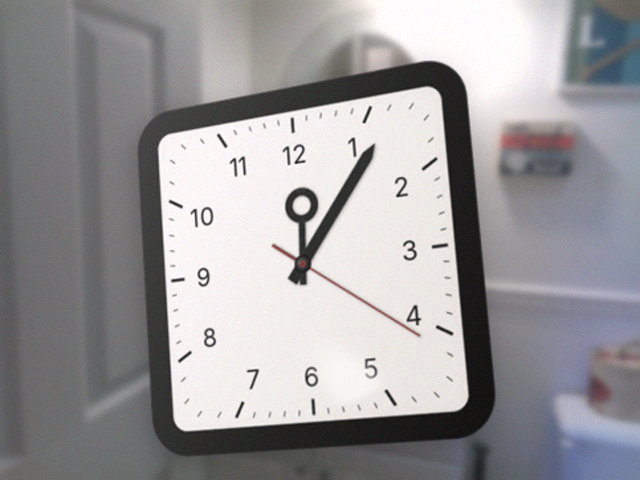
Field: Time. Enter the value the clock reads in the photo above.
12:06:21
